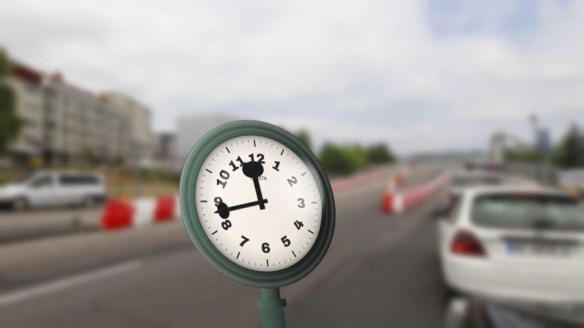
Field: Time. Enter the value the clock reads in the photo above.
11:43
